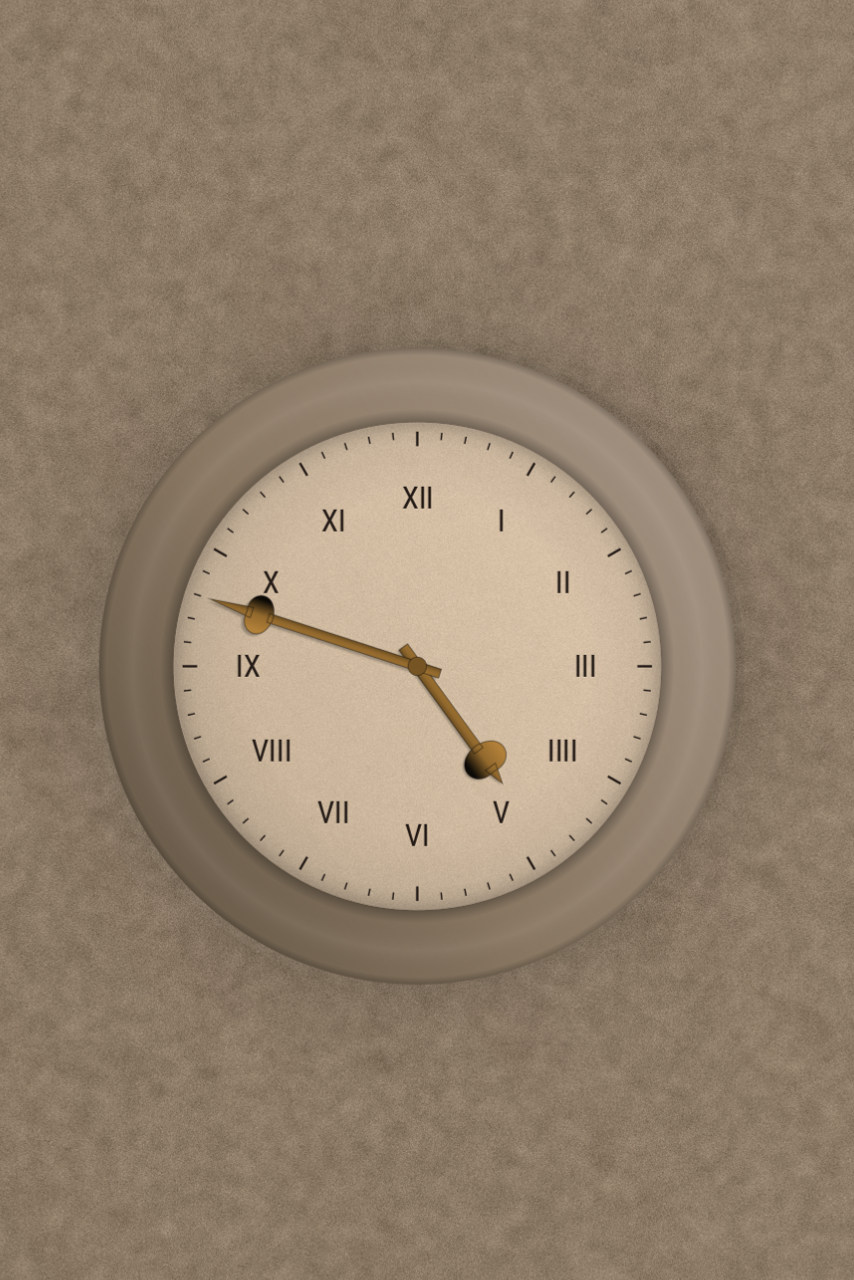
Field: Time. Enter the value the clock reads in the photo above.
4:48
